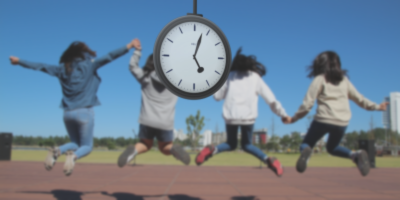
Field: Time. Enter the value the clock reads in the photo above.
5:03
